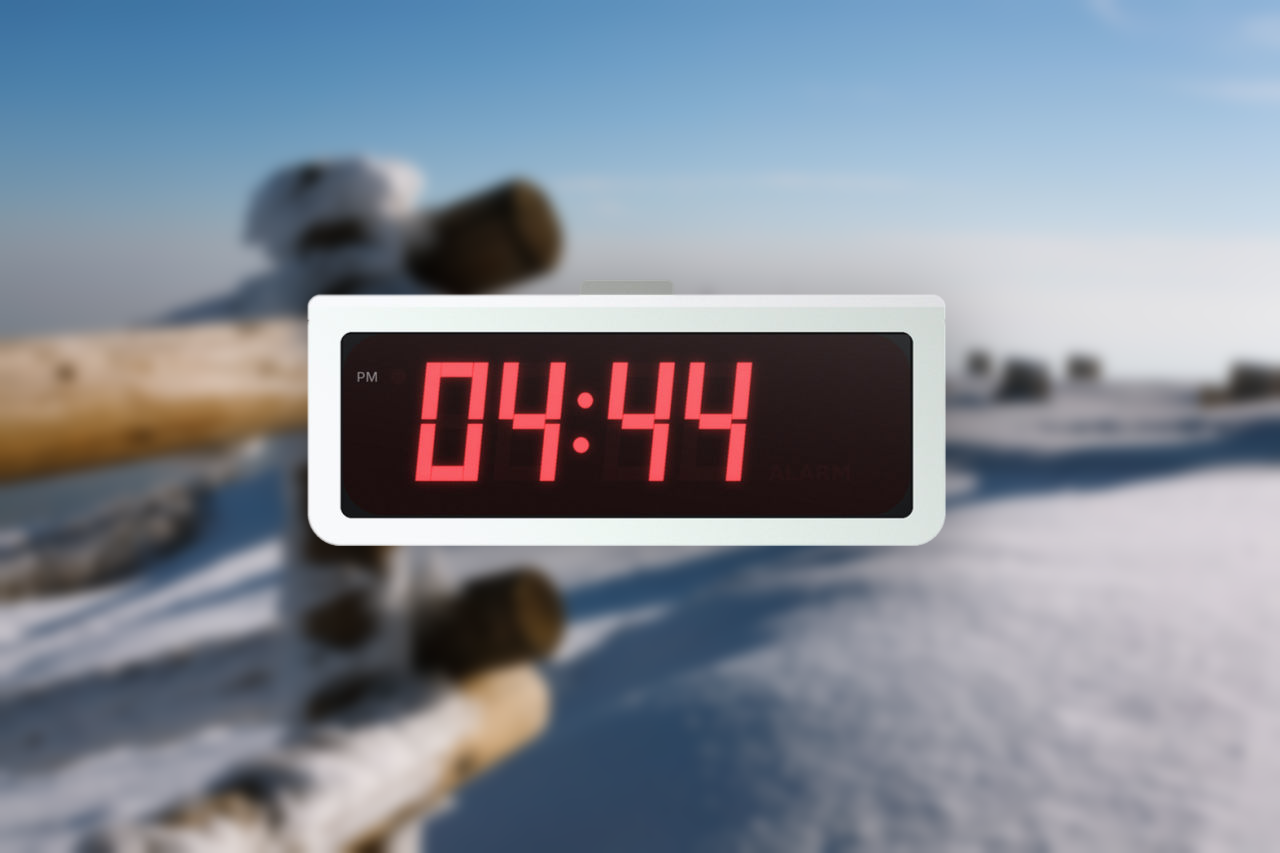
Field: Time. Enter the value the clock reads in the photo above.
4:44
